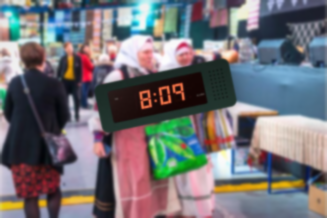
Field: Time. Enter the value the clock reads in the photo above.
8:09
